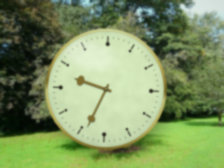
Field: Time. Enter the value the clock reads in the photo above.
9:34
